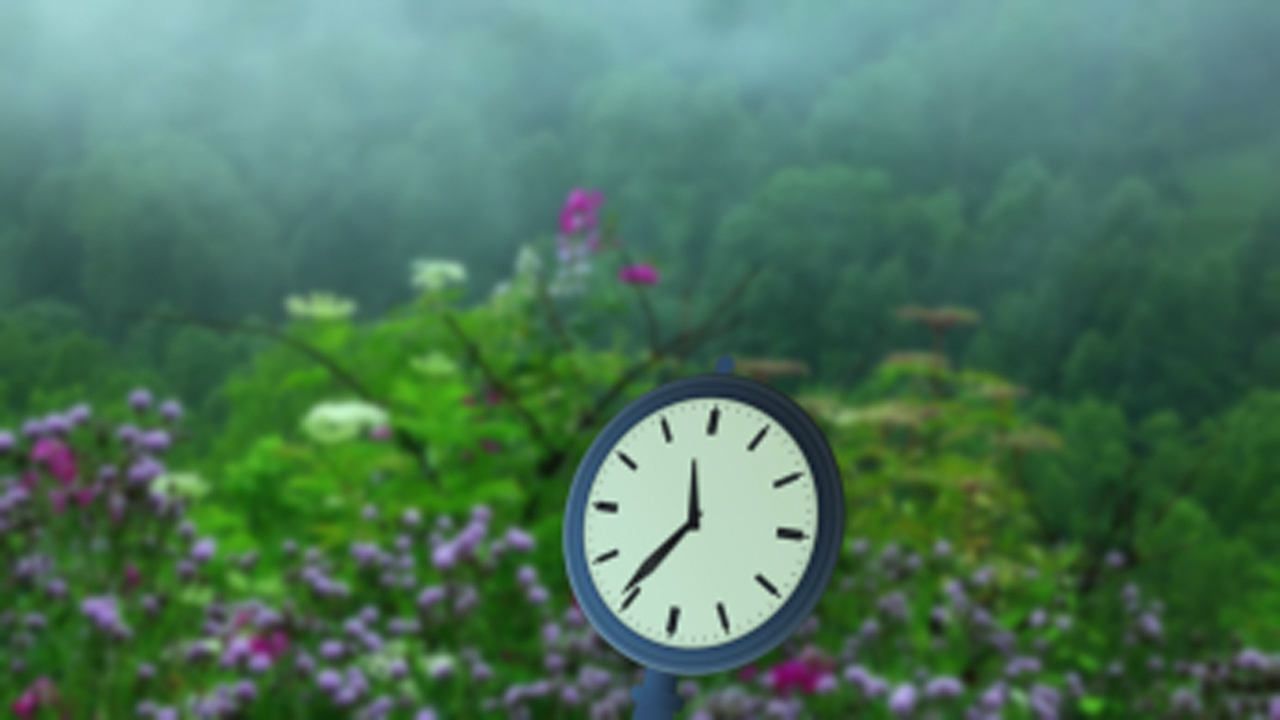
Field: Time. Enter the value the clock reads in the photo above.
11:36
